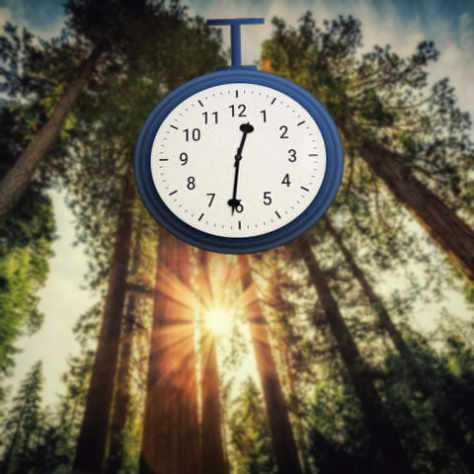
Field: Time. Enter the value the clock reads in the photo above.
12:31
